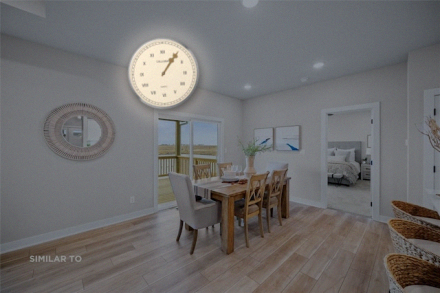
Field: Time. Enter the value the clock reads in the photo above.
1:06
